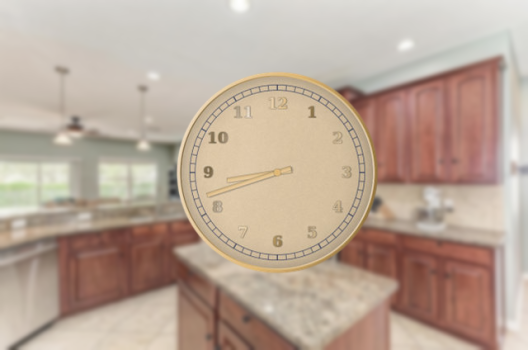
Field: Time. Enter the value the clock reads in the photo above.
8:42
